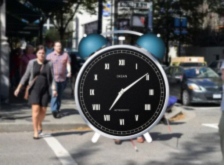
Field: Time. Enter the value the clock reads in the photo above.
7:09
